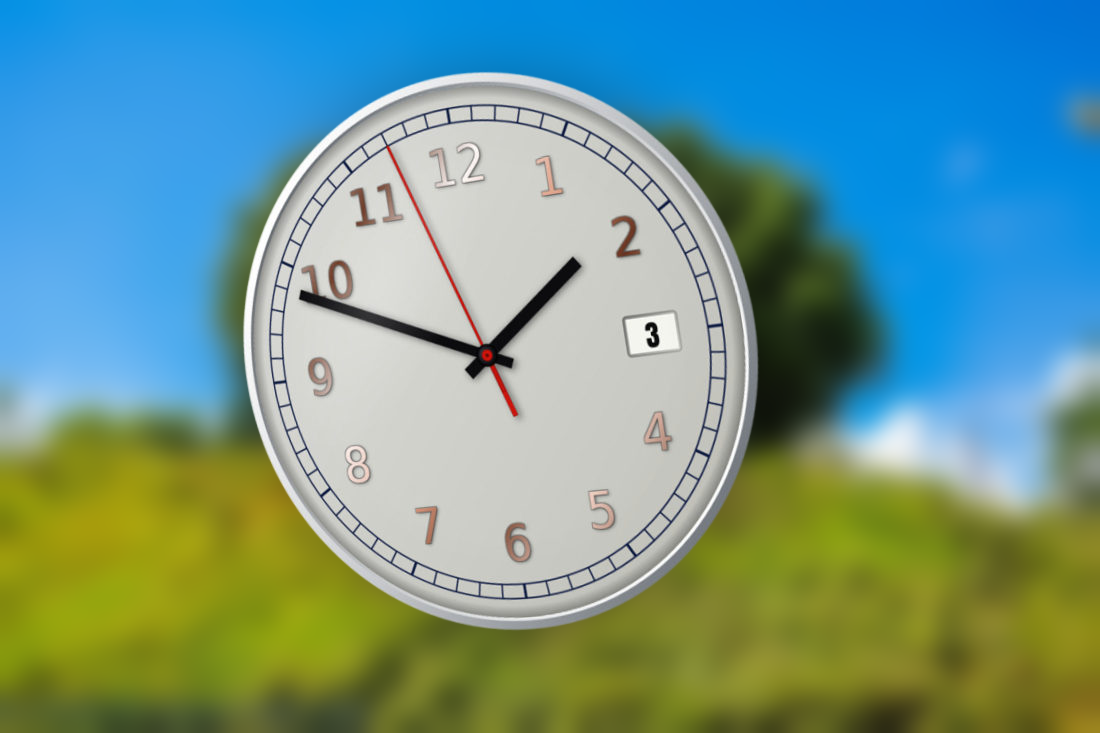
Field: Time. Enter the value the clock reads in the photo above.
1:48:57
